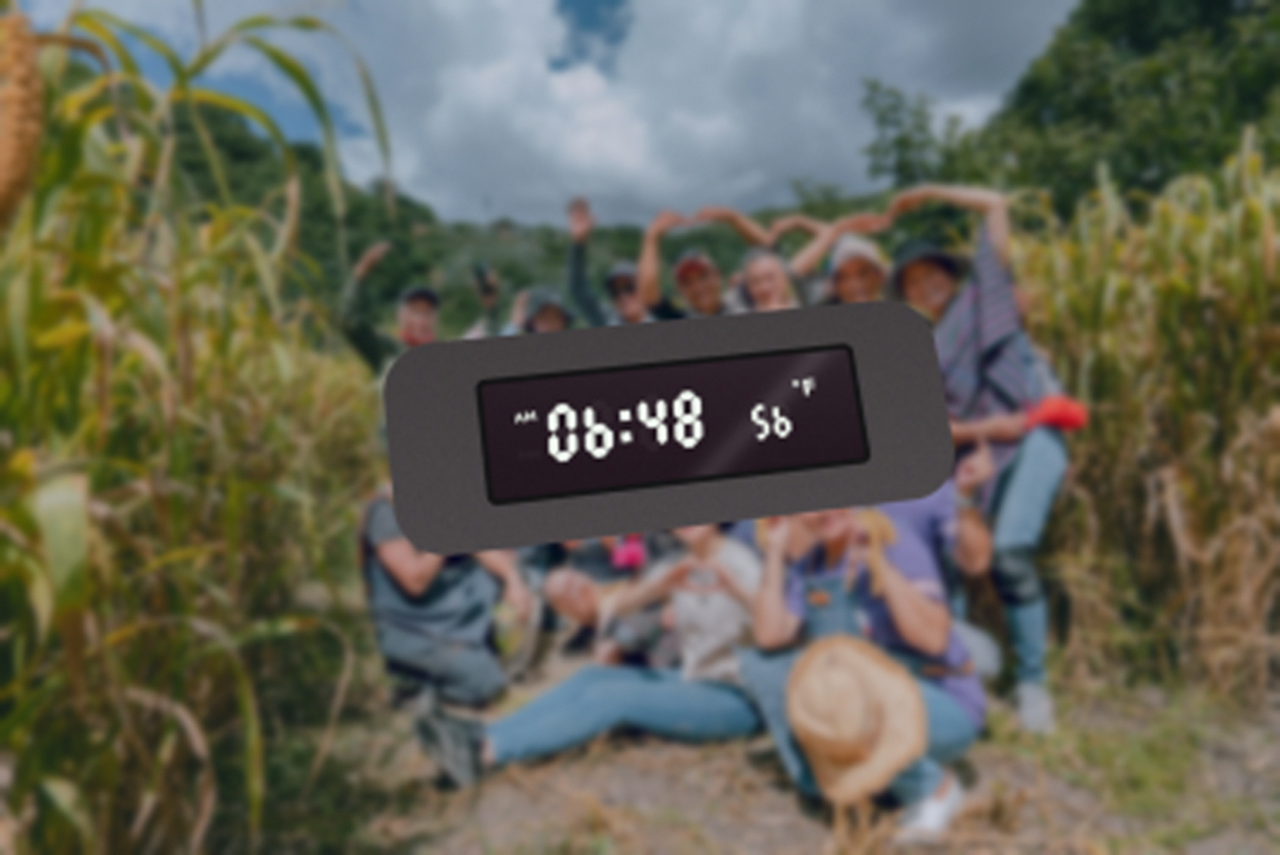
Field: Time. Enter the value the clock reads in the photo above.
6:48
